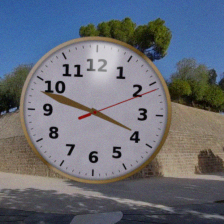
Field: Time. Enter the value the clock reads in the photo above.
3:48:11
